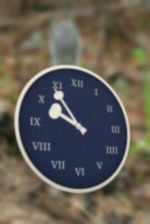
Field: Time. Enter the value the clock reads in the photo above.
9:54
